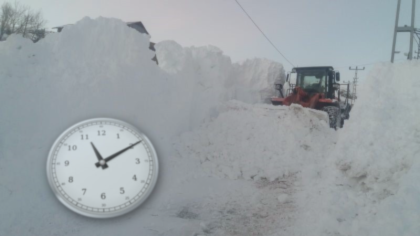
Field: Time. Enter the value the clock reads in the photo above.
11:10
